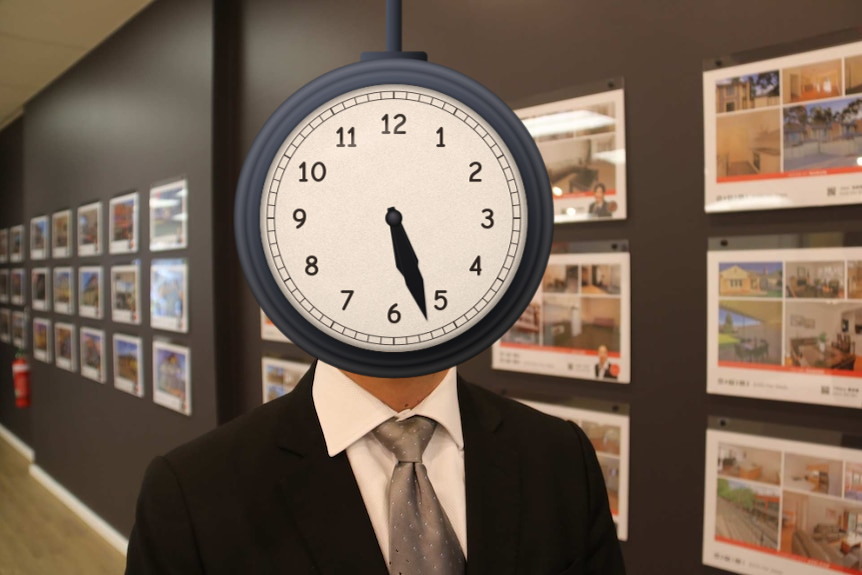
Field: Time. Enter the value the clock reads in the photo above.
5:27
